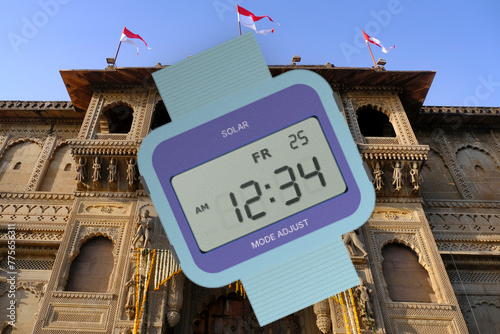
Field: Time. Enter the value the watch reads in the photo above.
12:34
